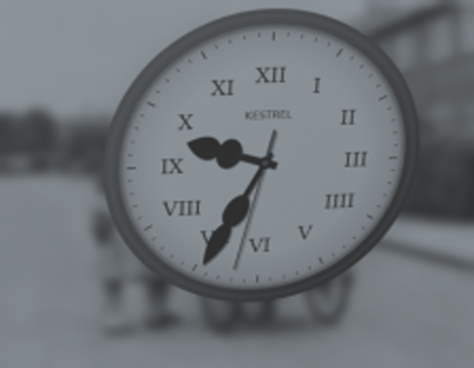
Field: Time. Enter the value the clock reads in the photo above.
9:34:32
